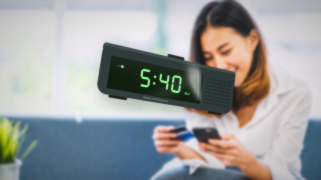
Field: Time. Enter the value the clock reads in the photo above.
5:40
